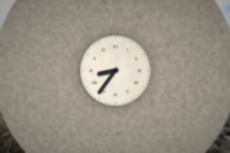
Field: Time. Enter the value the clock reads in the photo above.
8:36
